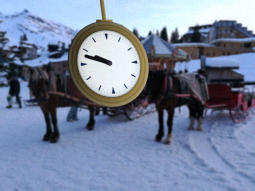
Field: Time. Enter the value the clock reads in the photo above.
9:48
